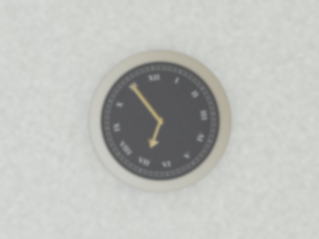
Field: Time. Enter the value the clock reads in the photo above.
6:55
